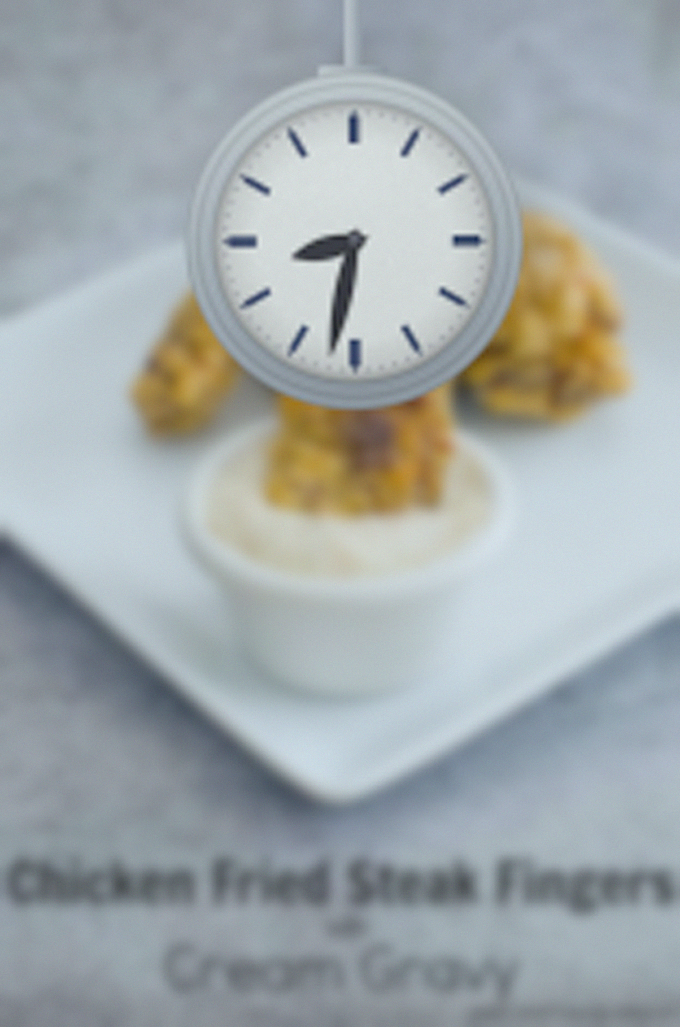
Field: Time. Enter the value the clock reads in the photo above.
8:32
